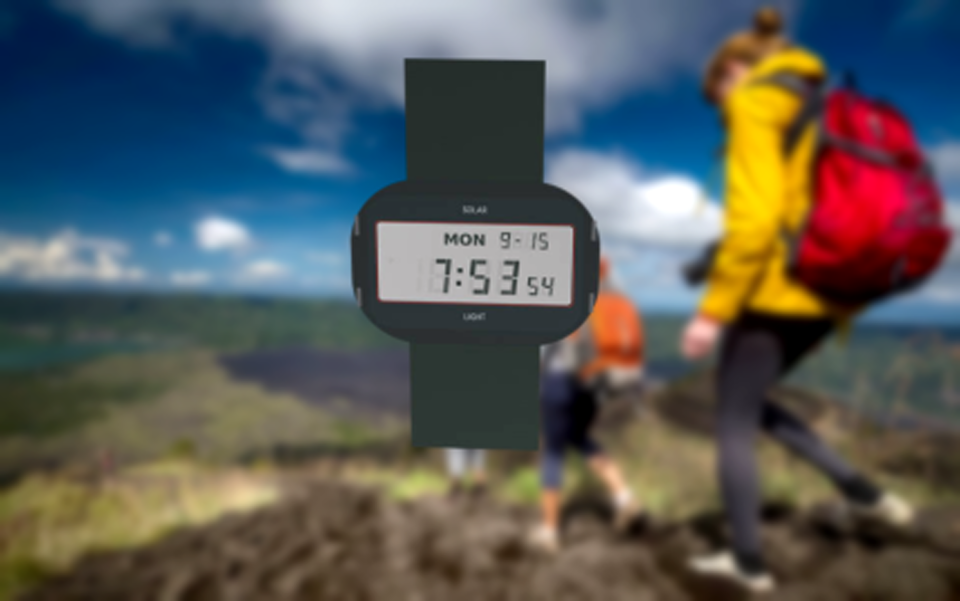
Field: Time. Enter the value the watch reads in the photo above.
7:53:54
